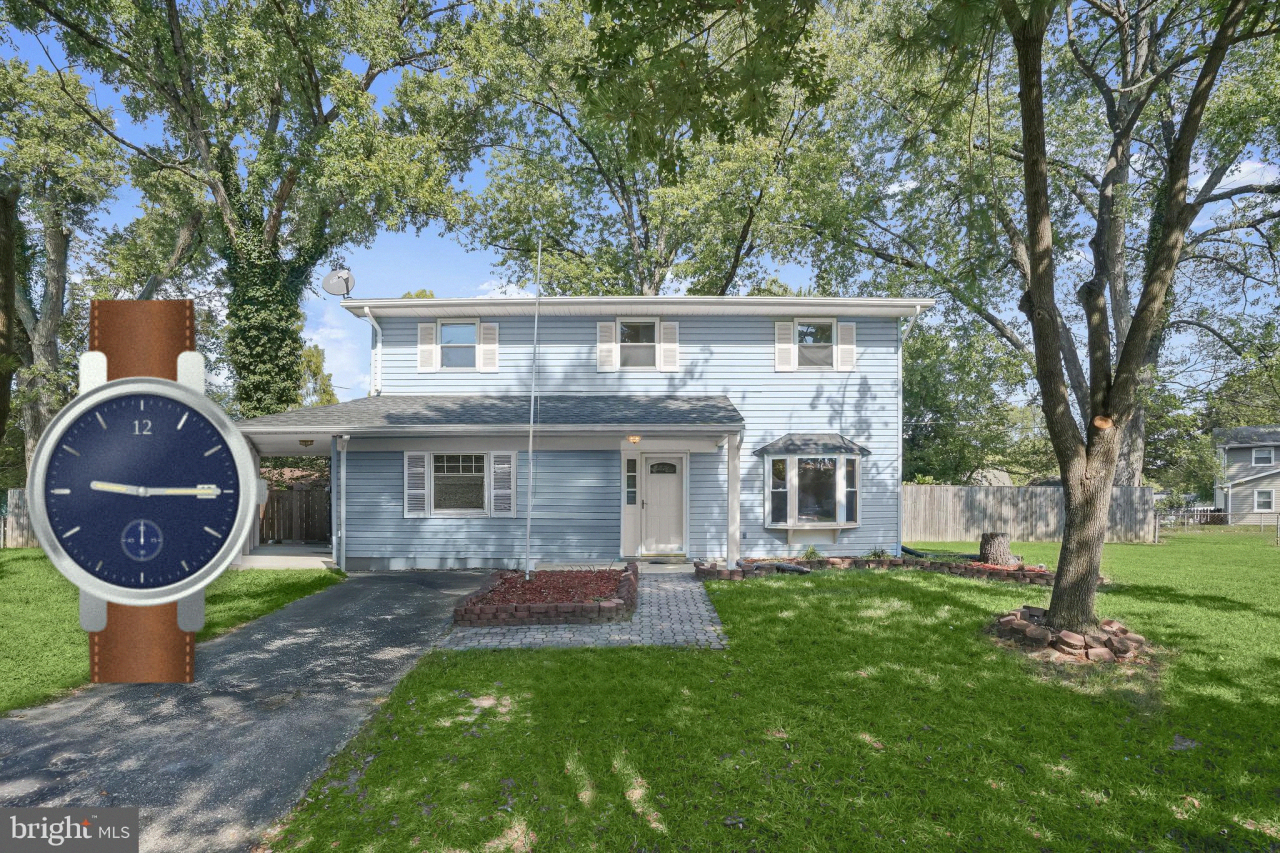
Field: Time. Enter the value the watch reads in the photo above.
9:15
